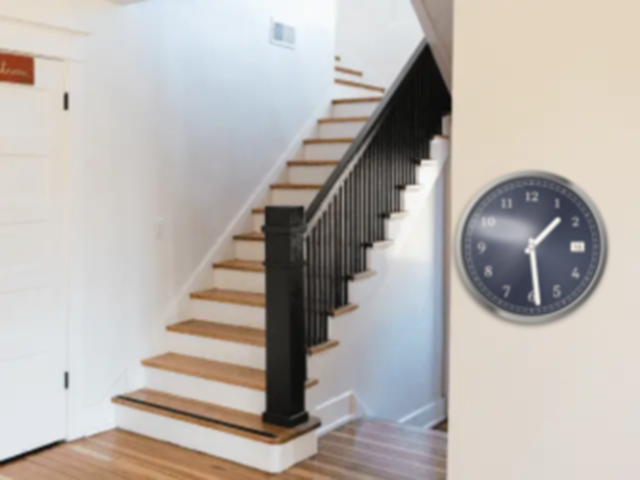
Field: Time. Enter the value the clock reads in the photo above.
1:29
